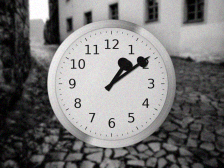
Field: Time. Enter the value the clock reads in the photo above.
1:09
